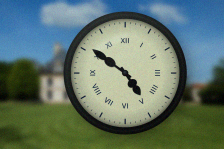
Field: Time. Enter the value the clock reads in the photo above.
4:51
